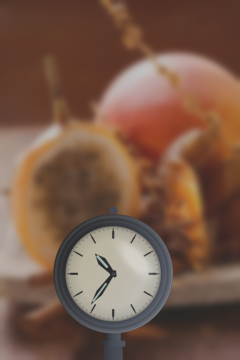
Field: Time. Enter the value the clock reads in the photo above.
10:36
